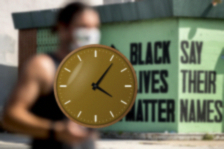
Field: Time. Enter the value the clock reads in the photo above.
4:06
